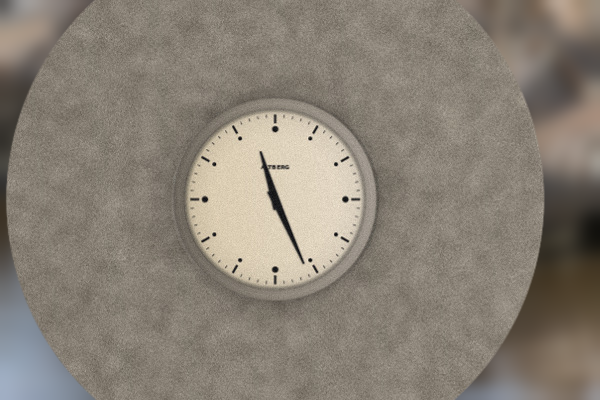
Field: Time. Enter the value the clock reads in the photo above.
11:26
